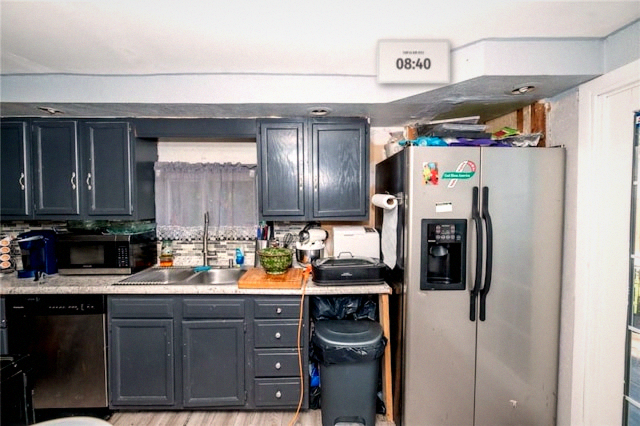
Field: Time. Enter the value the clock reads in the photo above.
8:40
